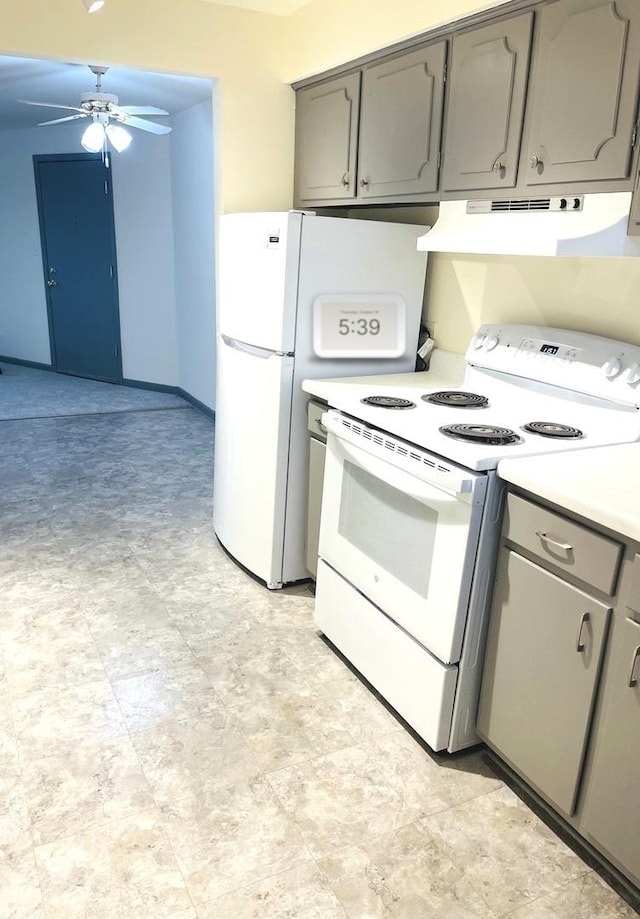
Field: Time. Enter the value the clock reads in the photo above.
5:39
